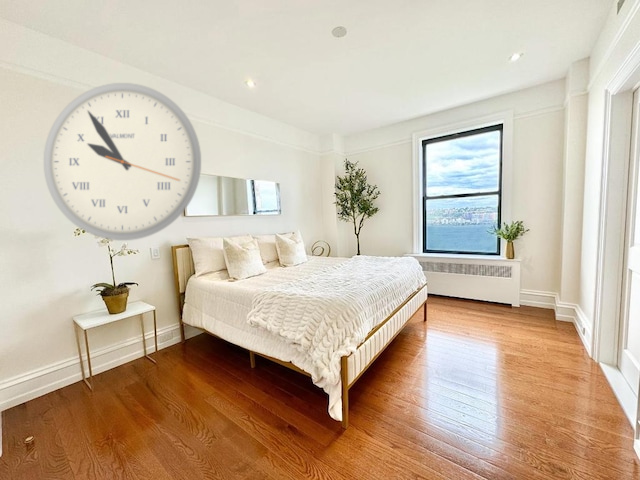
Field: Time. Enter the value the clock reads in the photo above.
9:54:18
